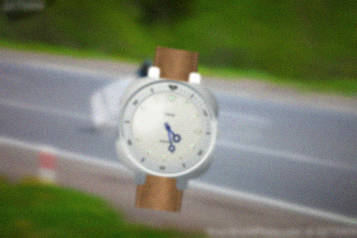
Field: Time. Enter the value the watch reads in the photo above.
4:27
